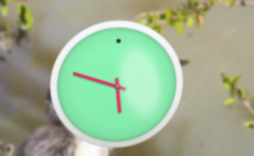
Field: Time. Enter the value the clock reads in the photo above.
5:48
